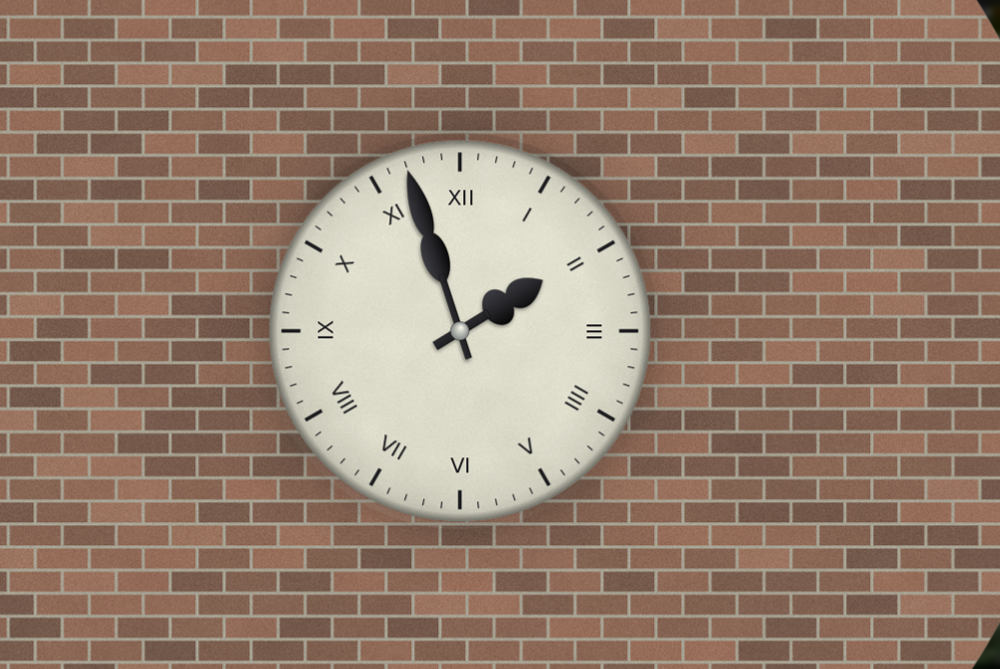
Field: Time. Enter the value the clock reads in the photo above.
1:57
